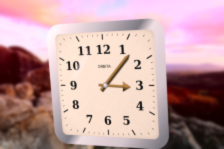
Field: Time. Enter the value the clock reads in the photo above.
3:07
